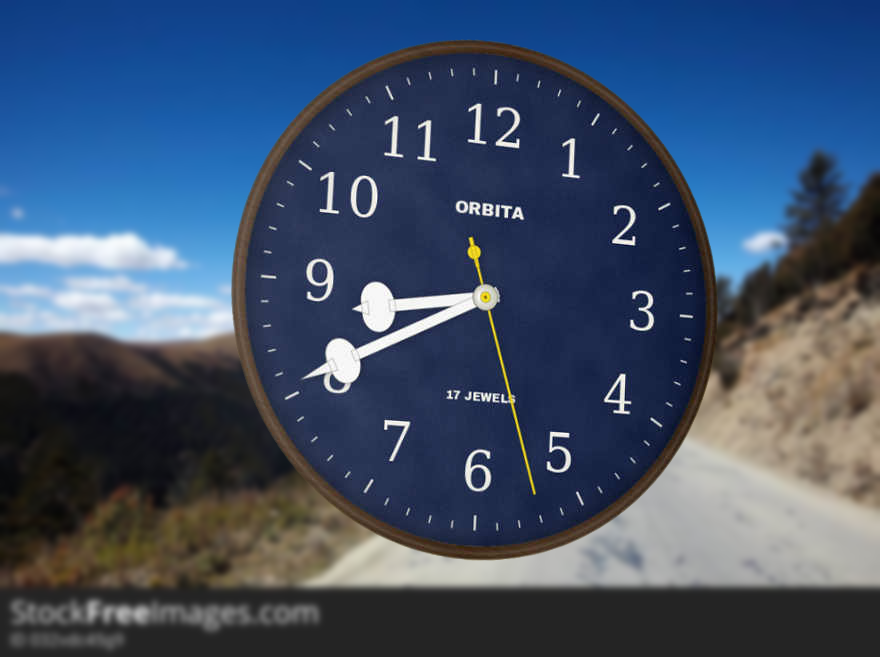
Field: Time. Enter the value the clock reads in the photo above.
8:40:27
